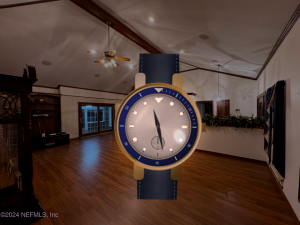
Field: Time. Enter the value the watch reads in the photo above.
11:28
